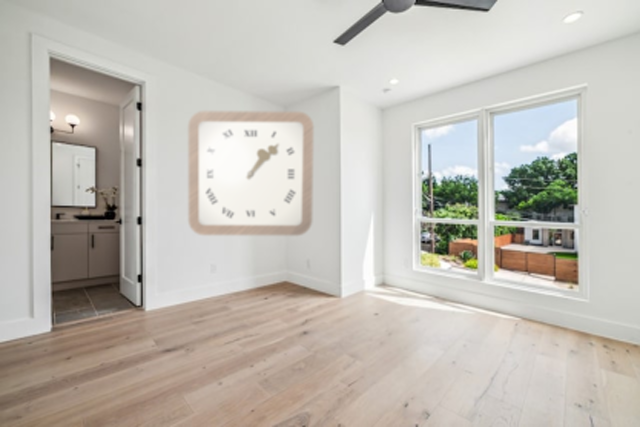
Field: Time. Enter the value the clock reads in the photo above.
1:07
